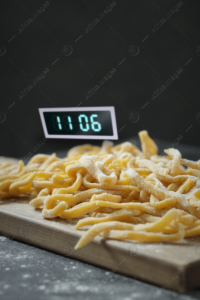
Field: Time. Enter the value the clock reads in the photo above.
11:06
